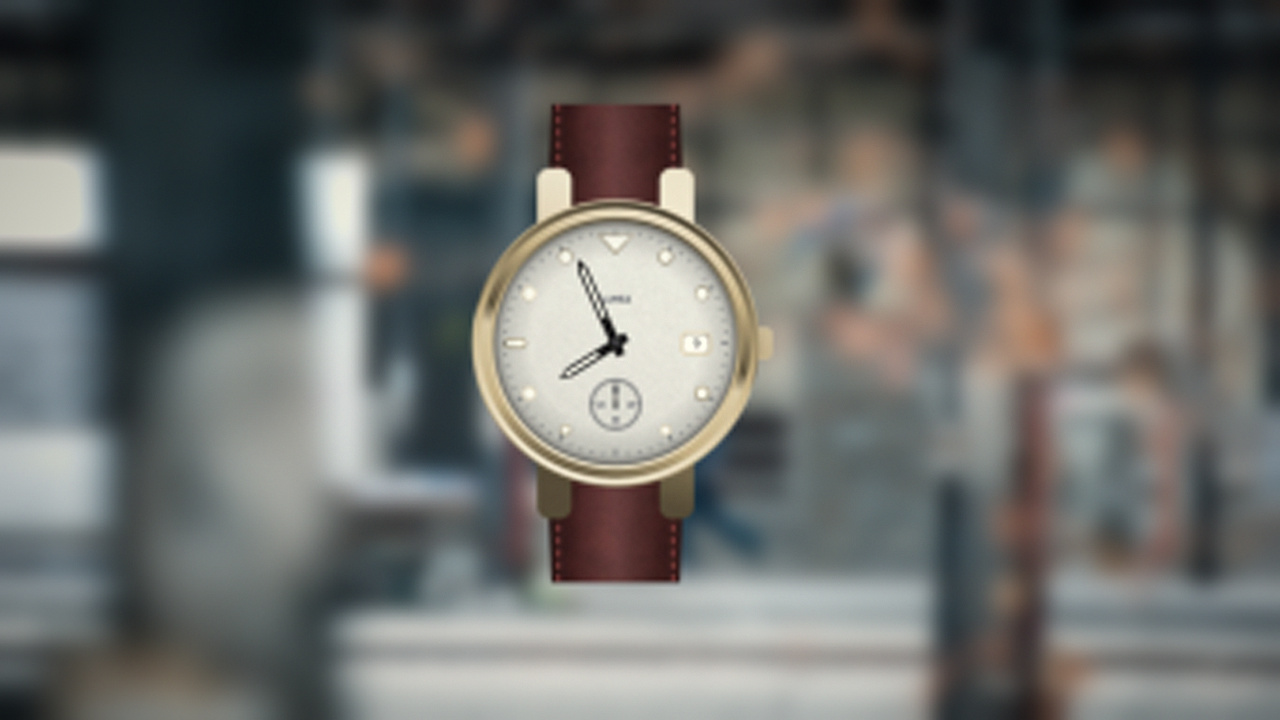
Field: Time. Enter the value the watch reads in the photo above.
7:56
